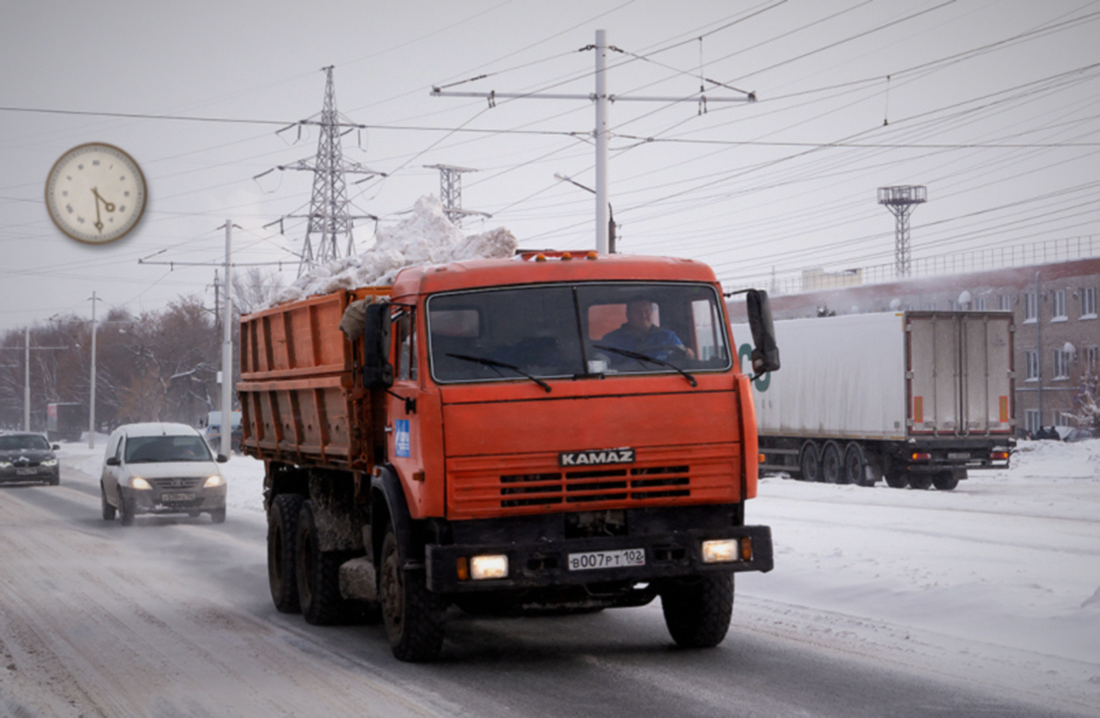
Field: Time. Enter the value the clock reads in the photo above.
4:29
